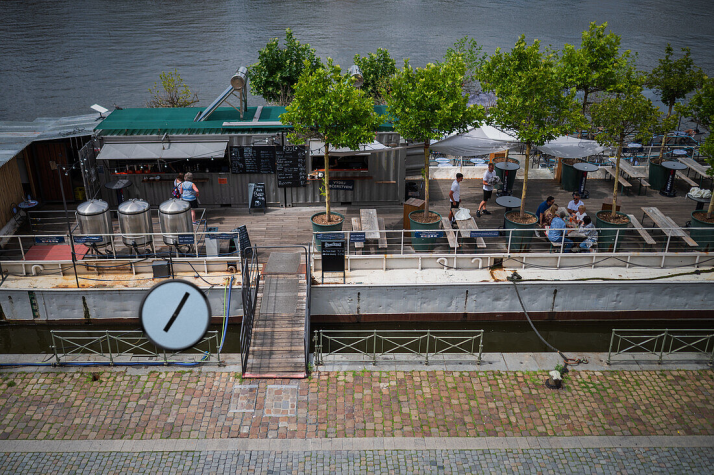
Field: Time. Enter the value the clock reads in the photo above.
7:05
